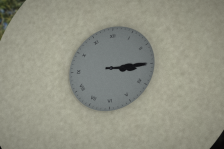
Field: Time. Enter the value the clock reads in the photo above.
3:15
